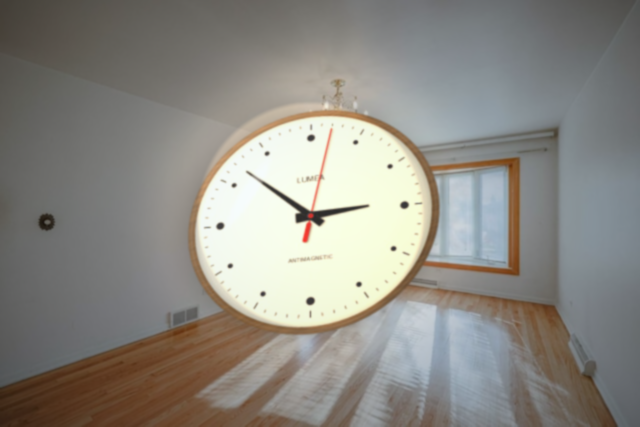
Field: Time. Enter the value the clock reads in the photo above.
2:52:02
